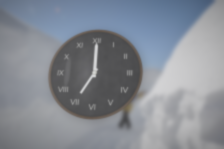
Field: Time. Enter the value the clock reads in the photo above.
7:00
